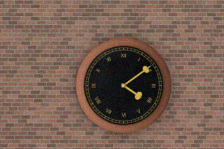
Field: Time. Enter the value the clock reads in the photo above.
4:09
